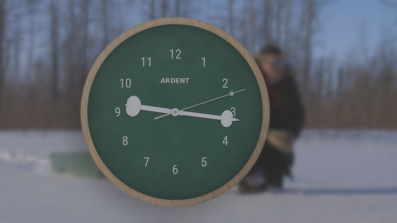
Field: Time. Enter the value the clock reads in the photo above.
9:16:12
